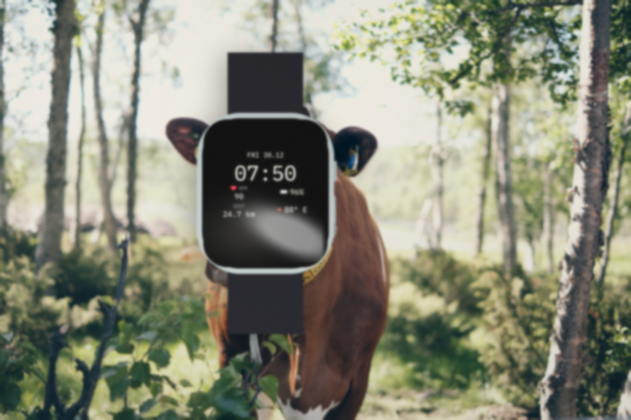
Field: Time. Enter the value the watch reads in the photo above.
7:50
